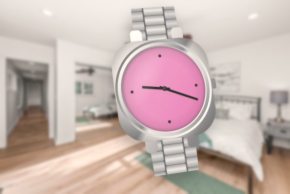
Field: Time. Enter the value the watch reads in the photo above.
9:19
